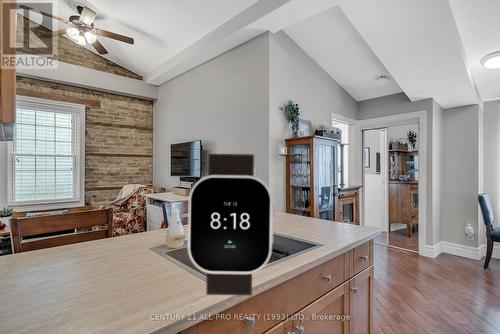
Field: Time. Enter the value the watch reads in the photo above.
8:18
